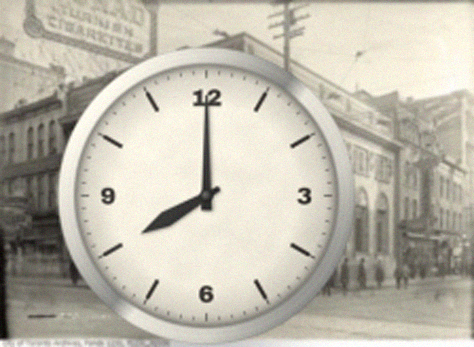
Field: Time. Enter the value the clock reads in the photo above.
8:00
